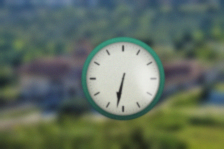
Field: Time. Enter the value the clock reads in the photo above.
6:32
